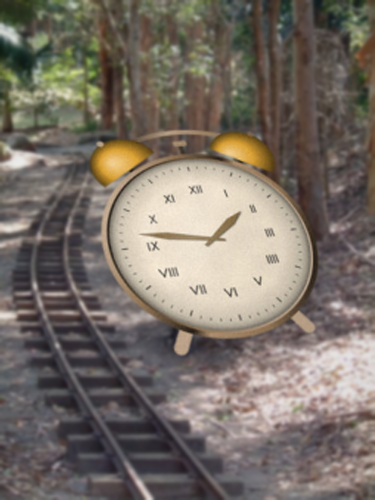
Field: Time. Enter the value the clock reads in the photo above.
1:47
